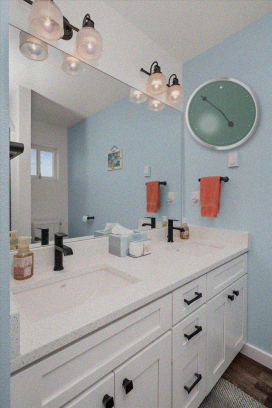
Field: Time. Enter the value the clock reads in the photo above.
4:52
